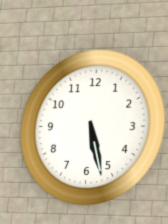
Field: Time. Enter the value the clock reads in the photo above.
5:27
